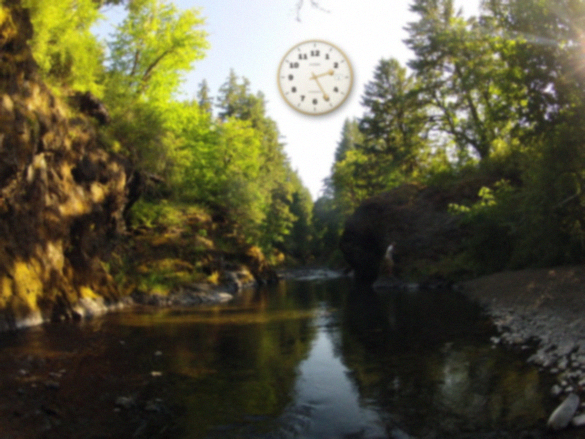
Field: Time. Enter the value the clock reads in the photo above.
2:25
